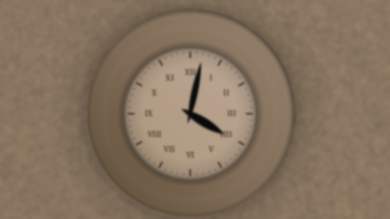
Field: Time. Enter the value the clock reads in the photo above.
4:02
